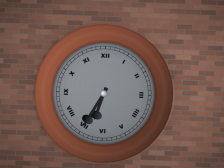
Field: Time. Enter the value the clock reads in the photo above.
6:35
